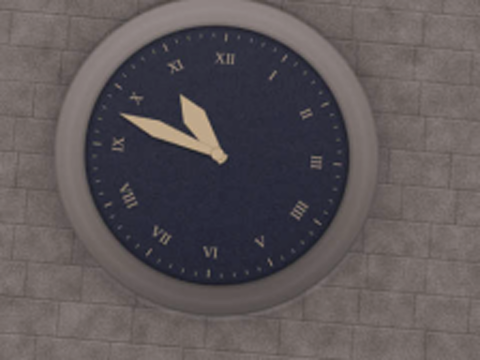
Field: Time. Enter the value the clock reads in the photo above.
10:48
